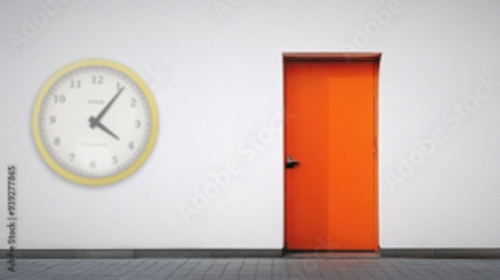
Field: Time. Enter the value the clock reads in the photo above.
4:06
